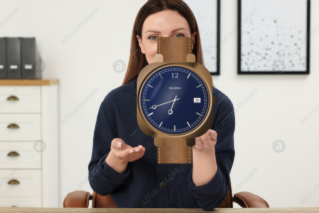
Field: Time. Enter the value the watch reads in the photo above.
6:42
